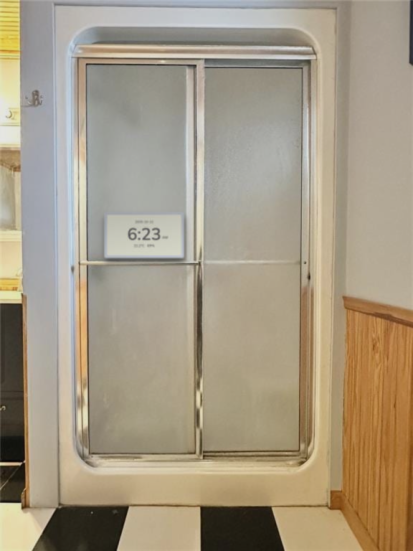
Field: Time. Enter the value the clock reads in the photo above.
6:23
